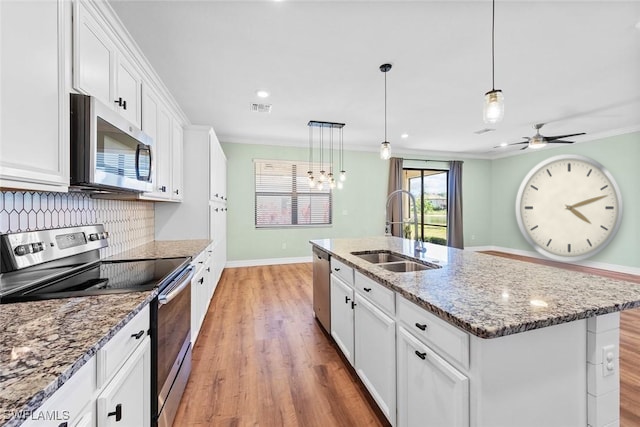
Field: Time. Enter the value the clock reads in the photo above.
4:12
